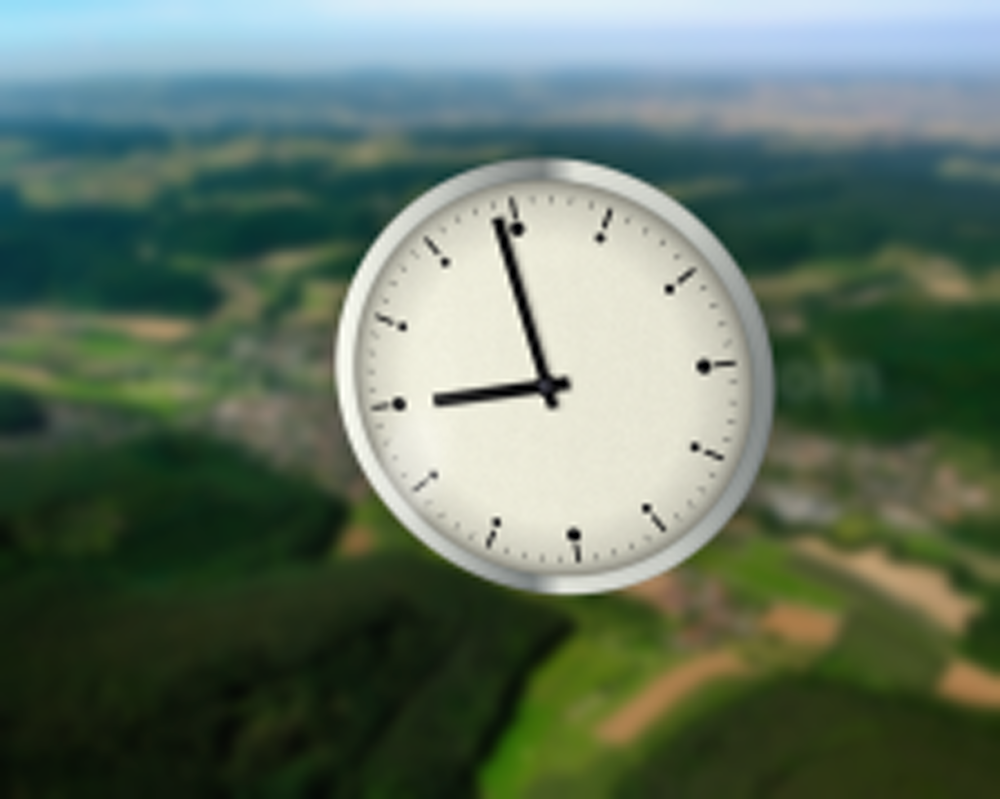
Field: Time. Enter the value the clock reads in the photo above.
8:59
